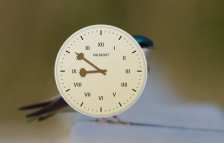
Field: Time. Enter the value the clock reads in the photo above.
8:51
